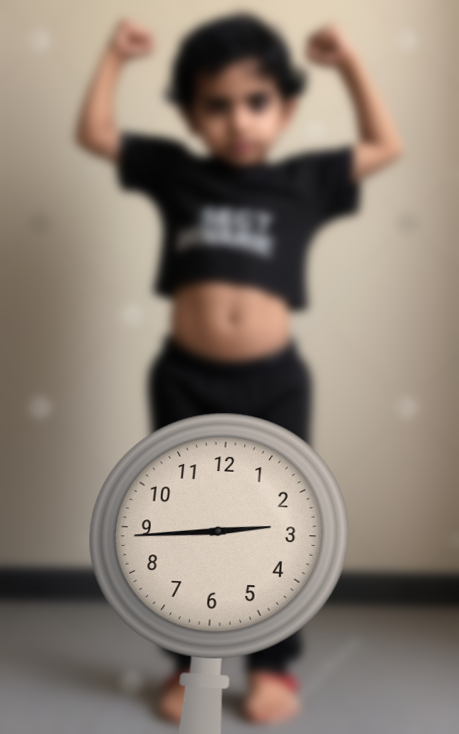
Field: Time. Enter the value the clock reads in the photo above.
2:44
